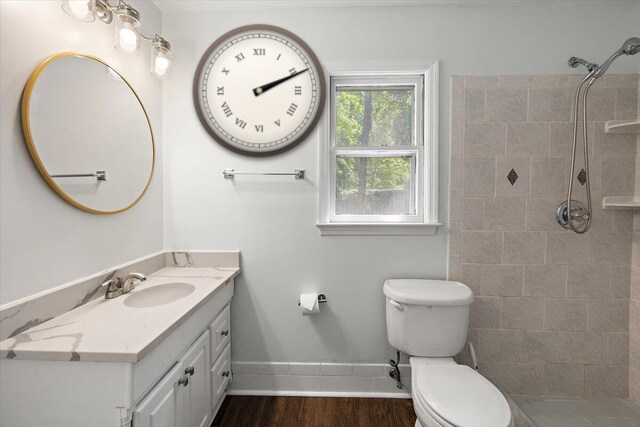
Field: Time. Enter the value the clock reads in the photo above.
2:11
